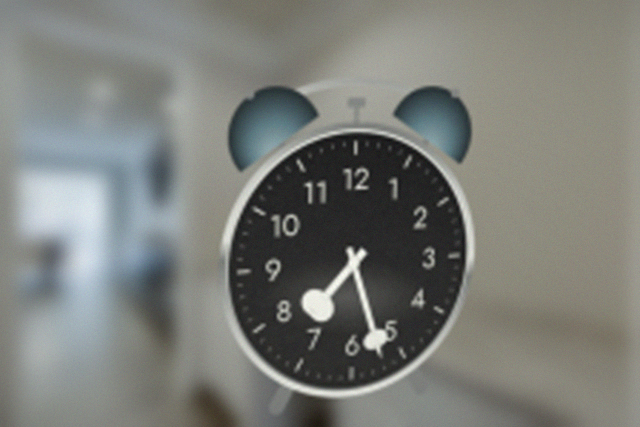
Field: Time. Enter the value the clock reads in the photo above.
7:27
